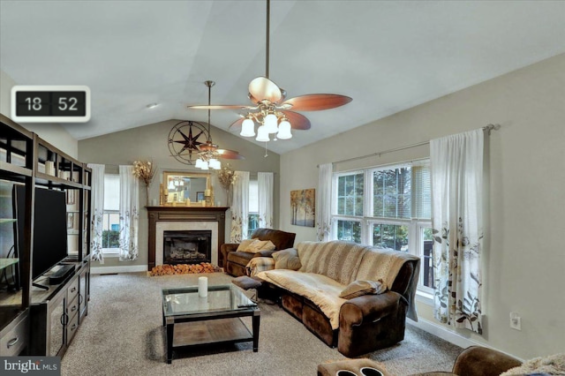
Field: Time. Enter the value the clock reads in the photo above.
18:52
